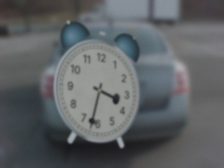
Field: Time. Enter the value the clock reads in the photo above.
3:32
